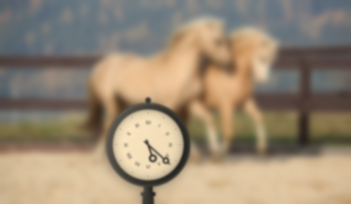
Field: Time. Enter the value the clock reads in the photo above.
5:22
